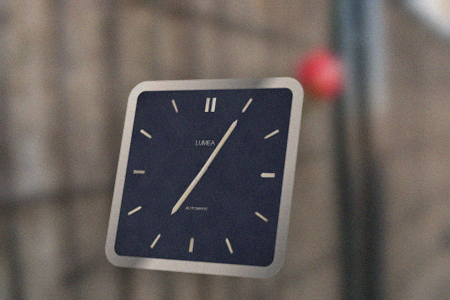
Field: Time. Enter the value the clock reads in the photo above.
7:05
